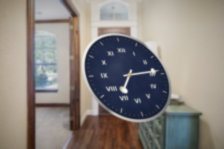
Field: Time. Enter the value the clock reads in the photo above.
7:14
